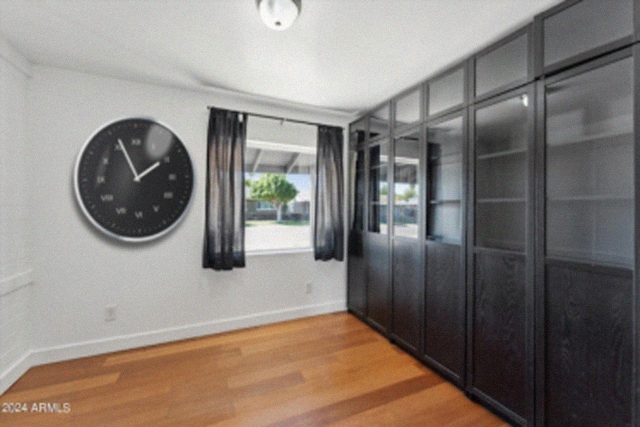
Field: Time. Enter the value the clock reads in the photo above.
1:56
